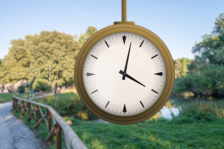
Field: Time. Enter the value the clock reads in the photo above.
4:02
